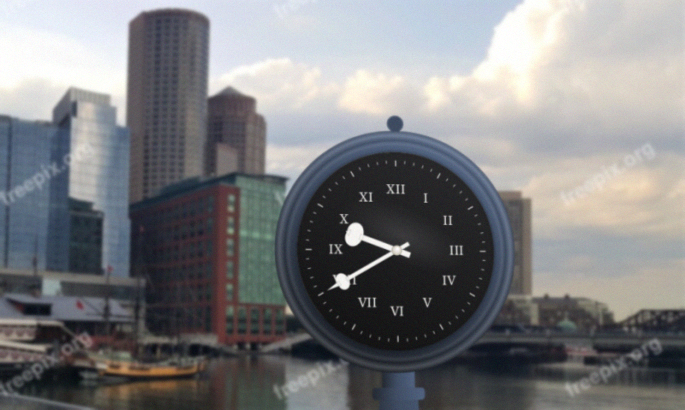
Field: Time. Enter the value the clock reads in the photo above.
9:40
